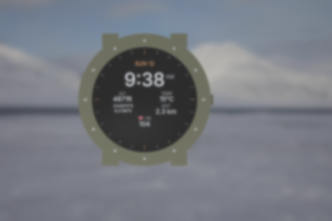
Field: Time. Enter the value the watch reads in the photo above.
9:38
